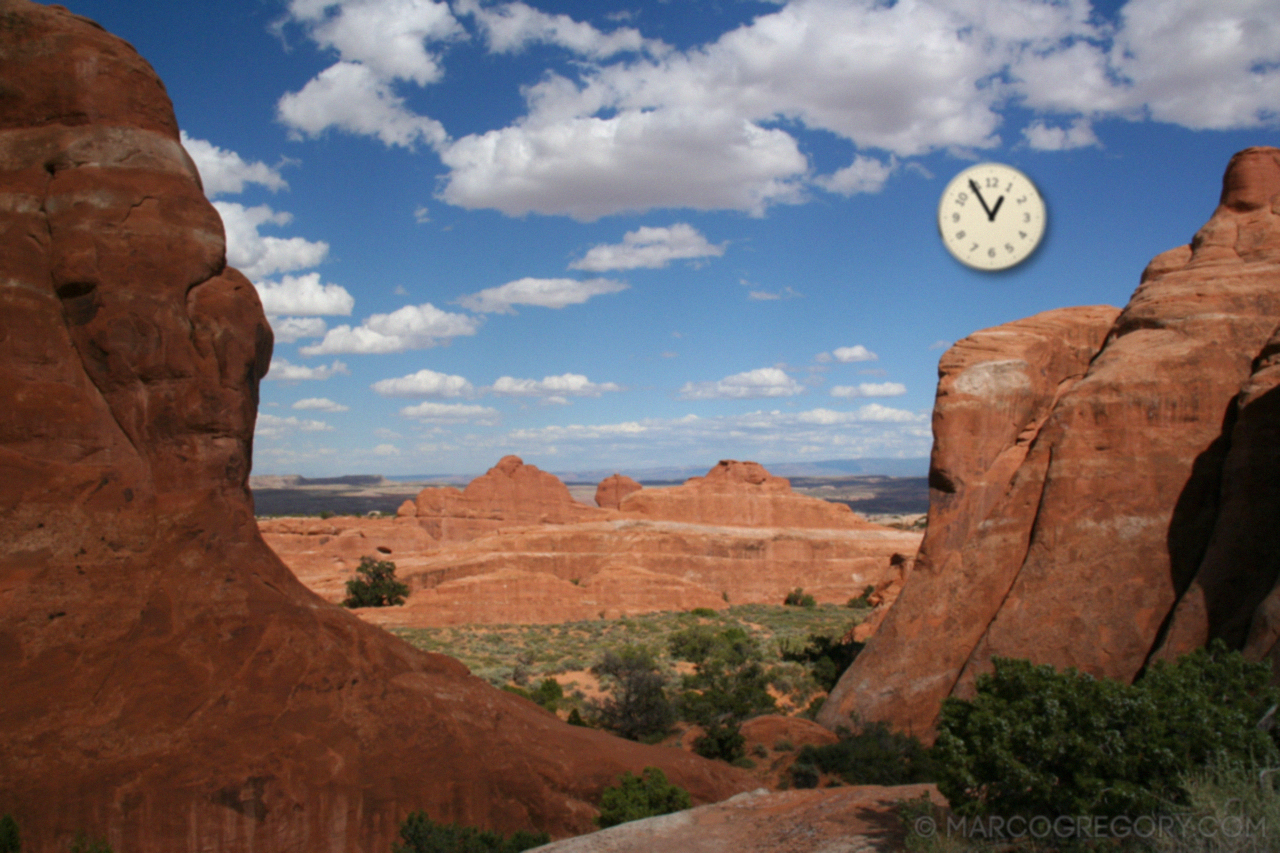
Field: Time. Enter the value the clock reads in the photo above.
12:55
